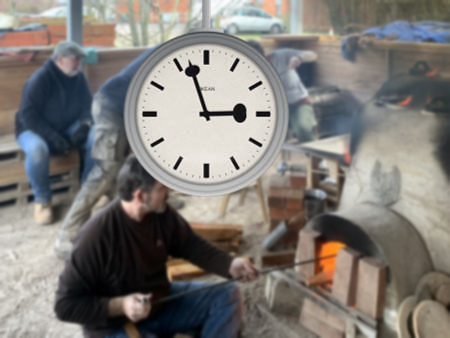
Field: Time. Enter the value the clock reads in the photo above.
2:57
